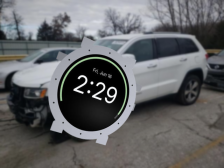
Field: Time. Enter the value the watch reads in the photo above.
2:29
